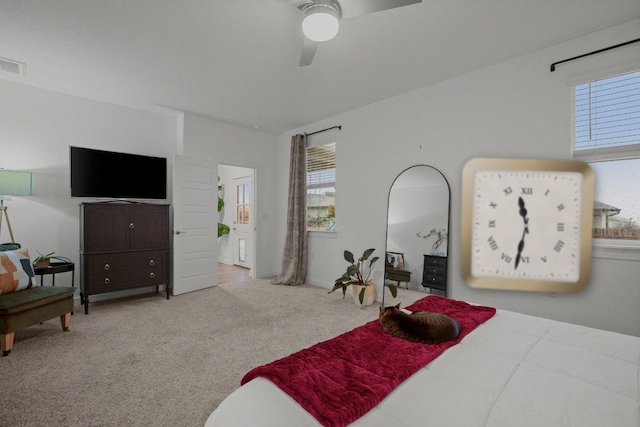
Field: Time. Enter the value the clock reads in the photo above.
11:32
